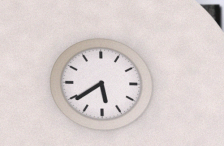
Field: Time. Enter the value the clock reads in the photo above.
5:39
